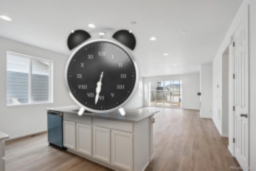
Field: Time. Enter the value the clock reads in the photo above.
6:32
